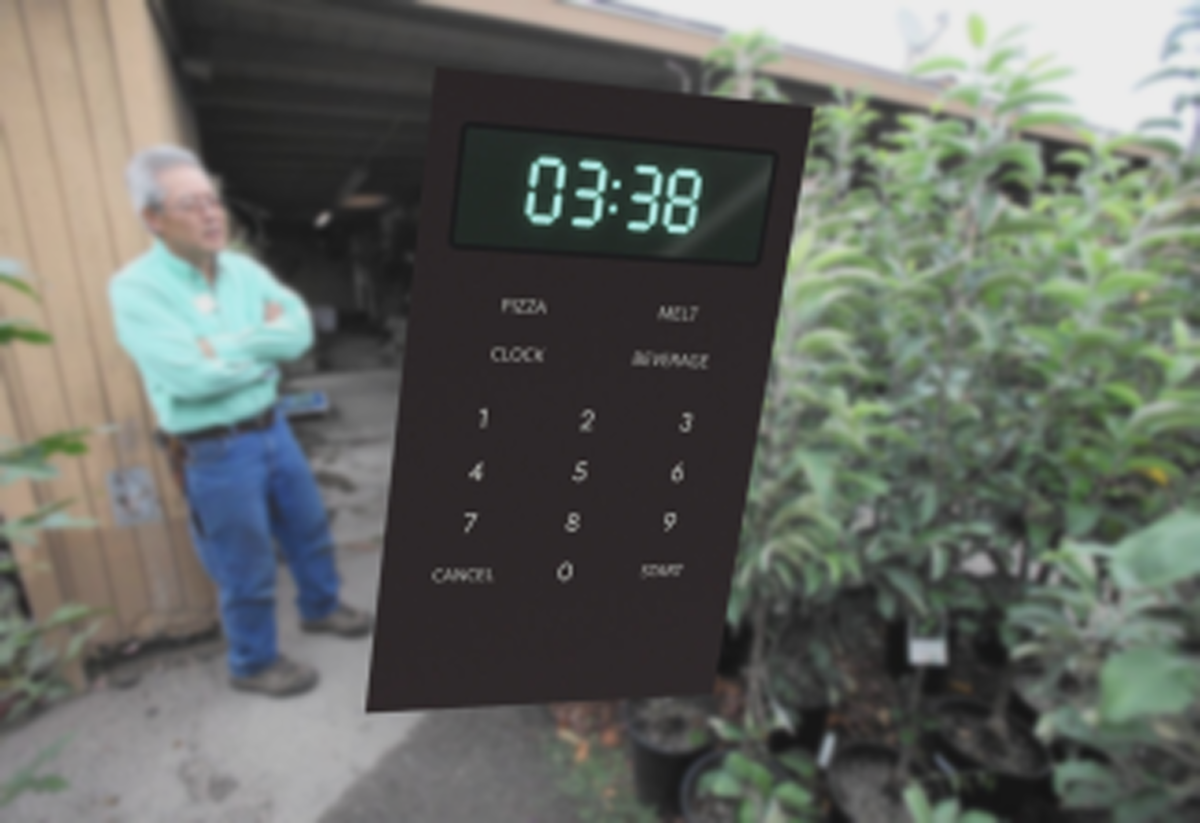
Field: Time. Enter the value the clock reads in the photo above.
3:38
